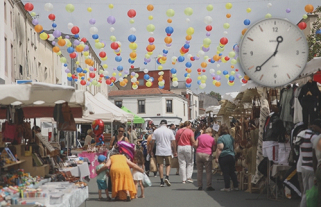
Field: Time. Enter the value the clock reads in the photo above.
12:38
